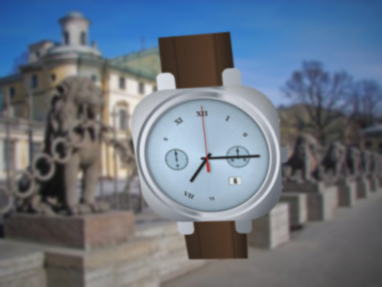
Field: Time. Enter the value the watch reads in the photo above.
7:15
